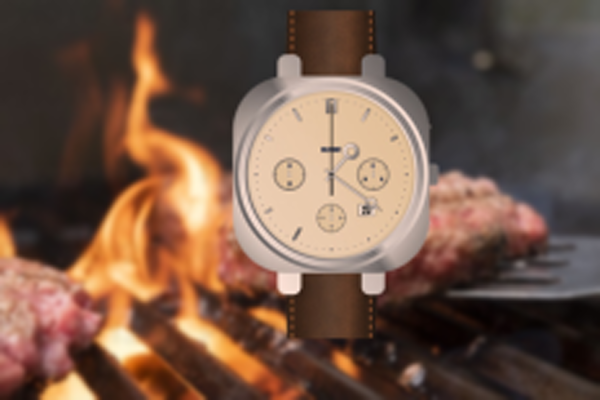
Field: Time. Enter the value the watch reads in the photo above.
1:21
